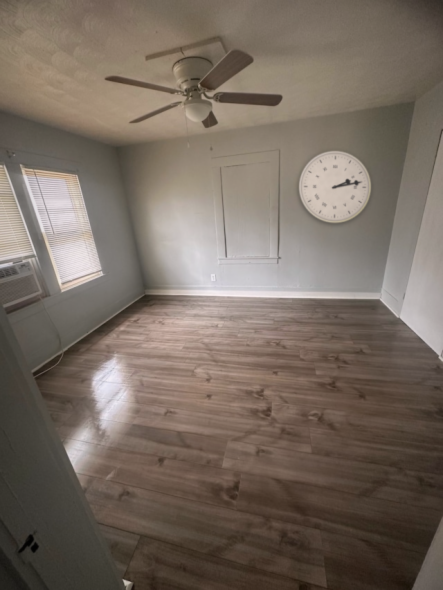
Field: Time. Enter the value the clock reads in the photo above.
2:13
